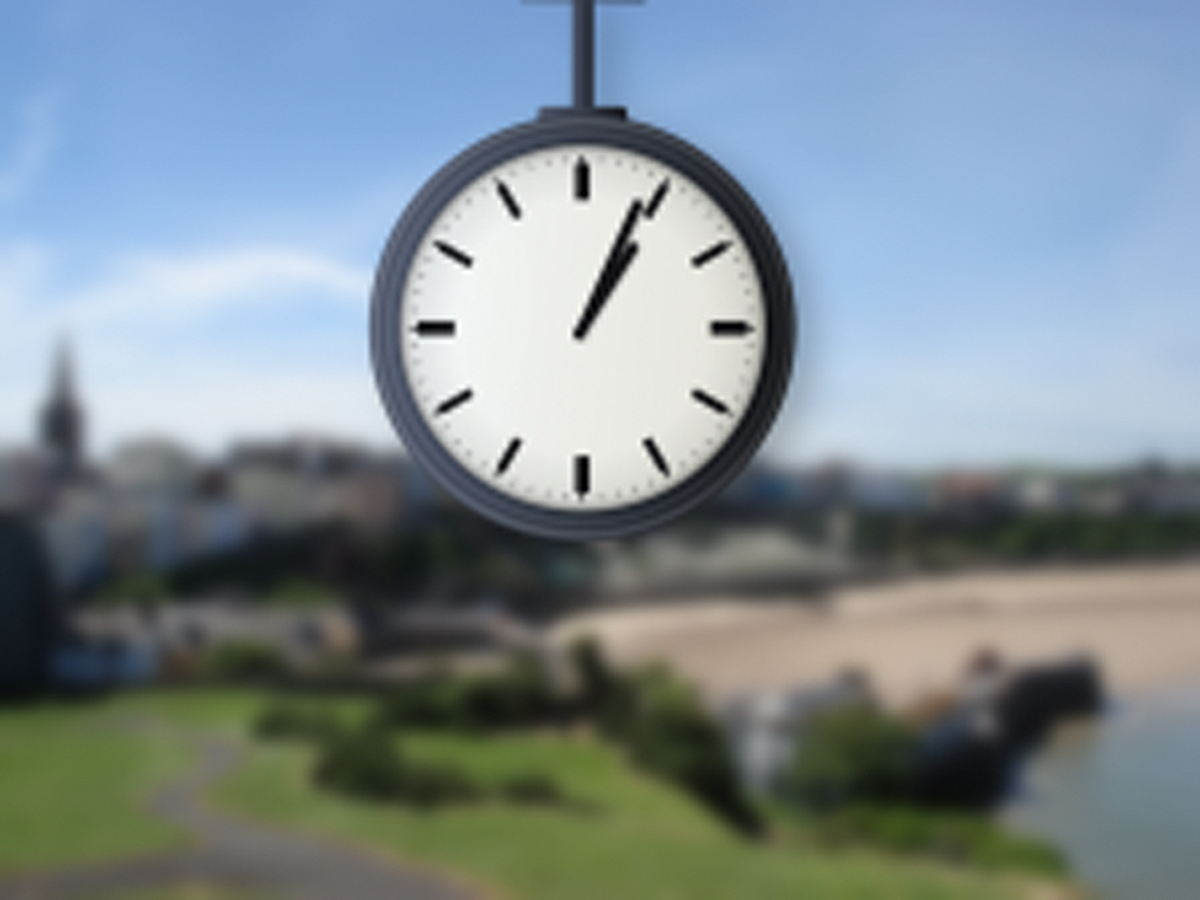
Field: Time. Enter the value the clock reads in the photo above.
1:04
